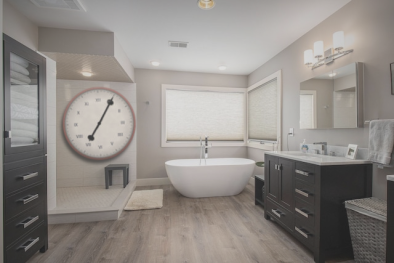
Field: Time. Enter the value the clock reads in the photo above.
7:05
